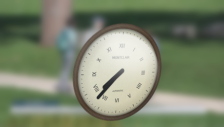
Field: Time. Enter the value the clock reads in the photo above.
7:37
